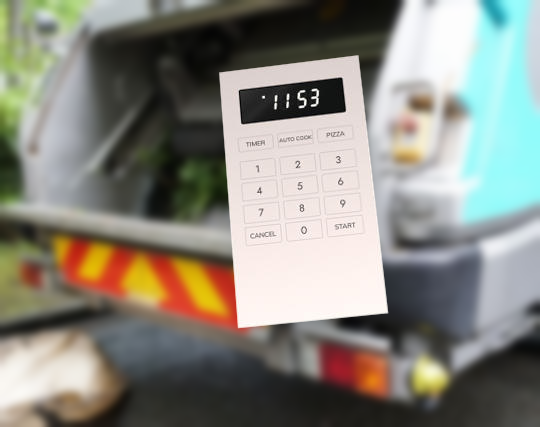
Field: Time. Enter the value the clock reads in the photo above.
11:53
